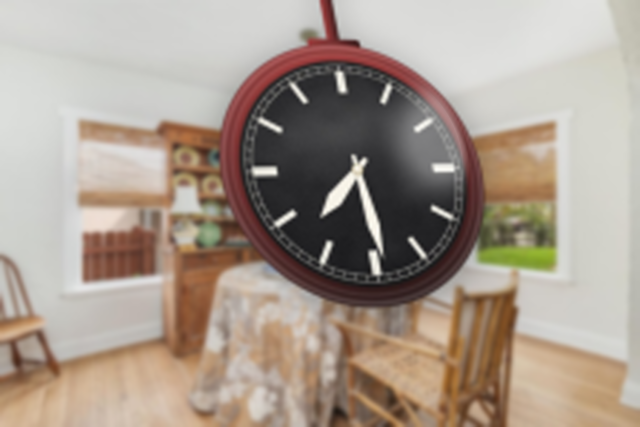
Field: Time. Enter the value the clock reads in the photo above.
7:29
